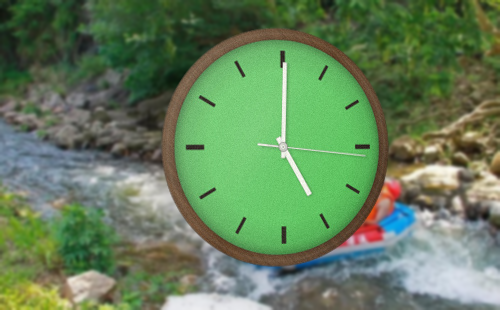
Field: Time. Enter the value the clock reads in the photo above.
5:00:16
